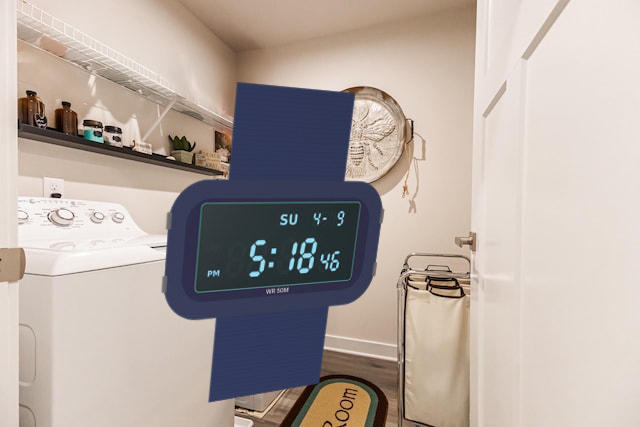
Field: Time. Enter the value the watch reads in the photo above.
5:18:46
